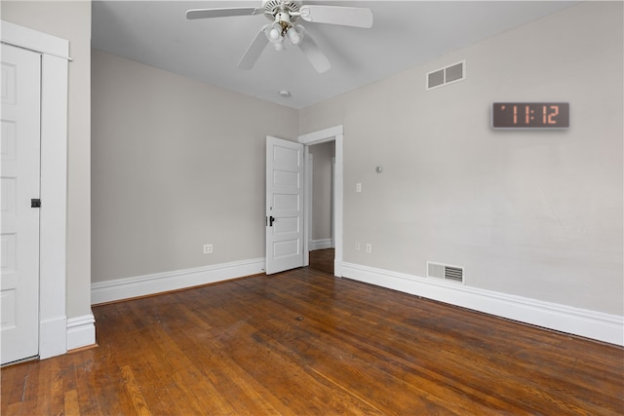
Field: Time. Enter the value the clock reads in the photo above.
11:12
